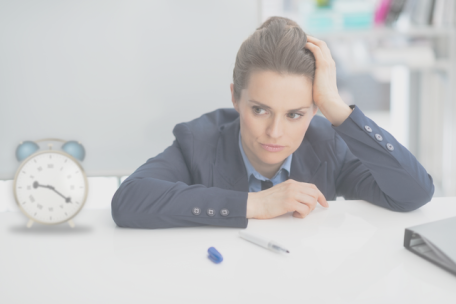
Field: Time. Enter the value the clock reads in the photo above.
9:21
